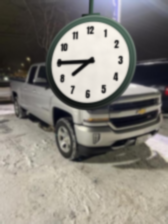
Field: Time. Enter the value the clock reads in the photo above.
7:45
